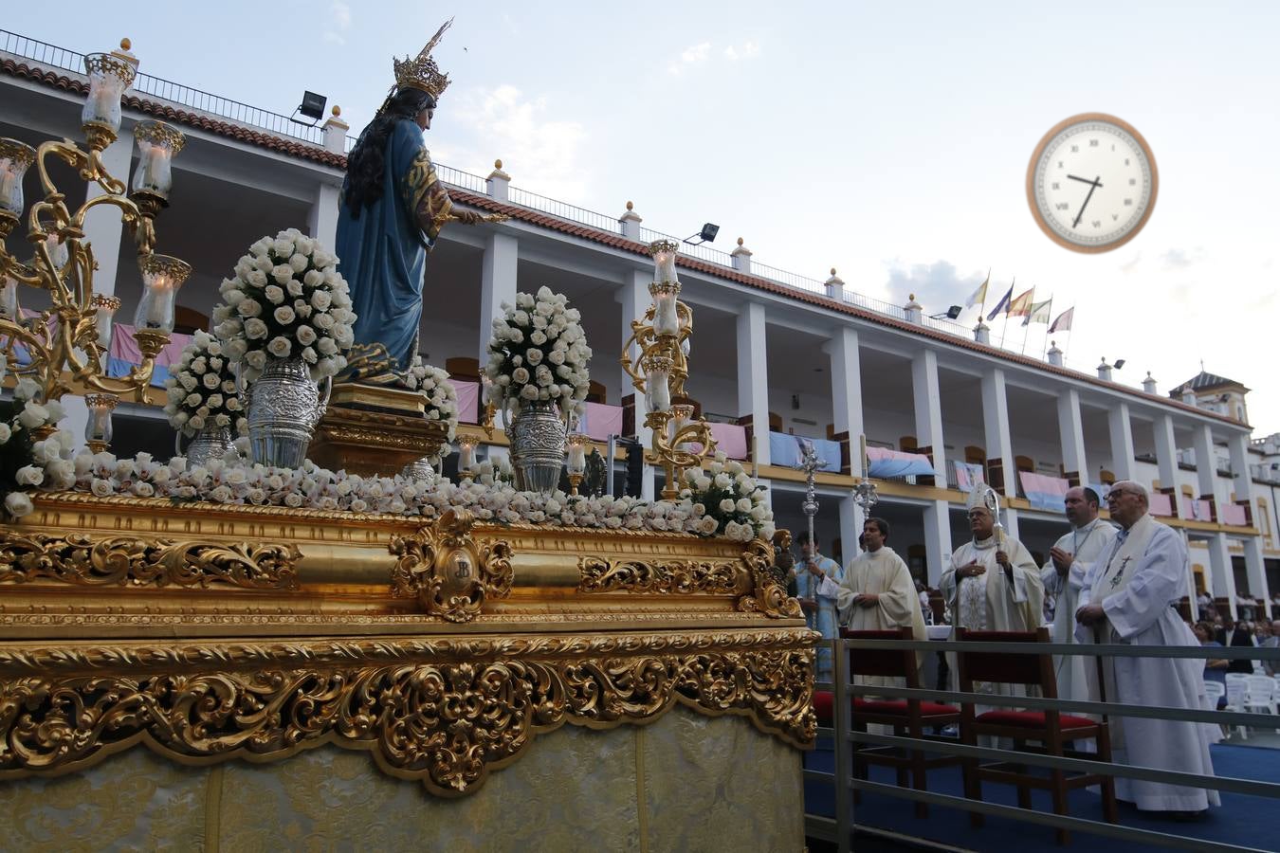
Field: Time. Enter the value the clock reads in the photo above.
9:35
